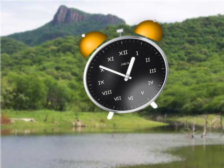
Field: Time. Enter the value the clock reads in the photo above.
12:51
